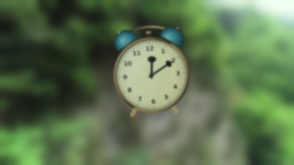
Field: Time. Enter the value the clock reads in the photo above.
12:10
